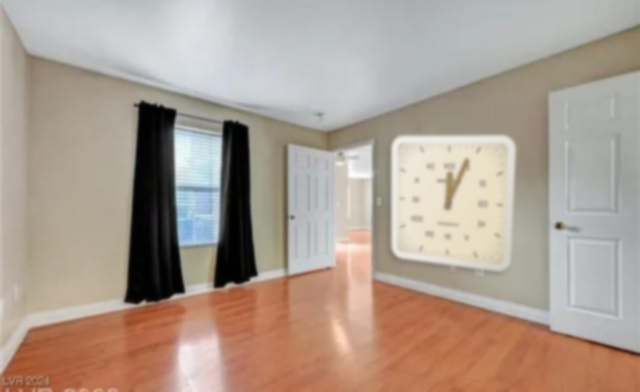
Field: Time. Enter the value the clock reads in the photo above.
12:04
